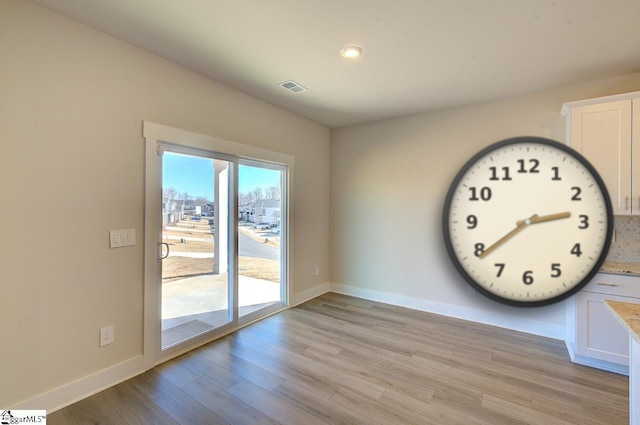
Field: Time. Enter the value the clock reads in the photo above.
2:39
